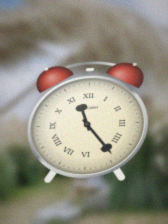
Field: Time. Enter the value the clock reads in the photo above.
11:24
